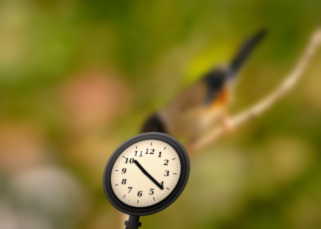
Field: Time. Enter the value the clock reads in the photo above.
10:21
